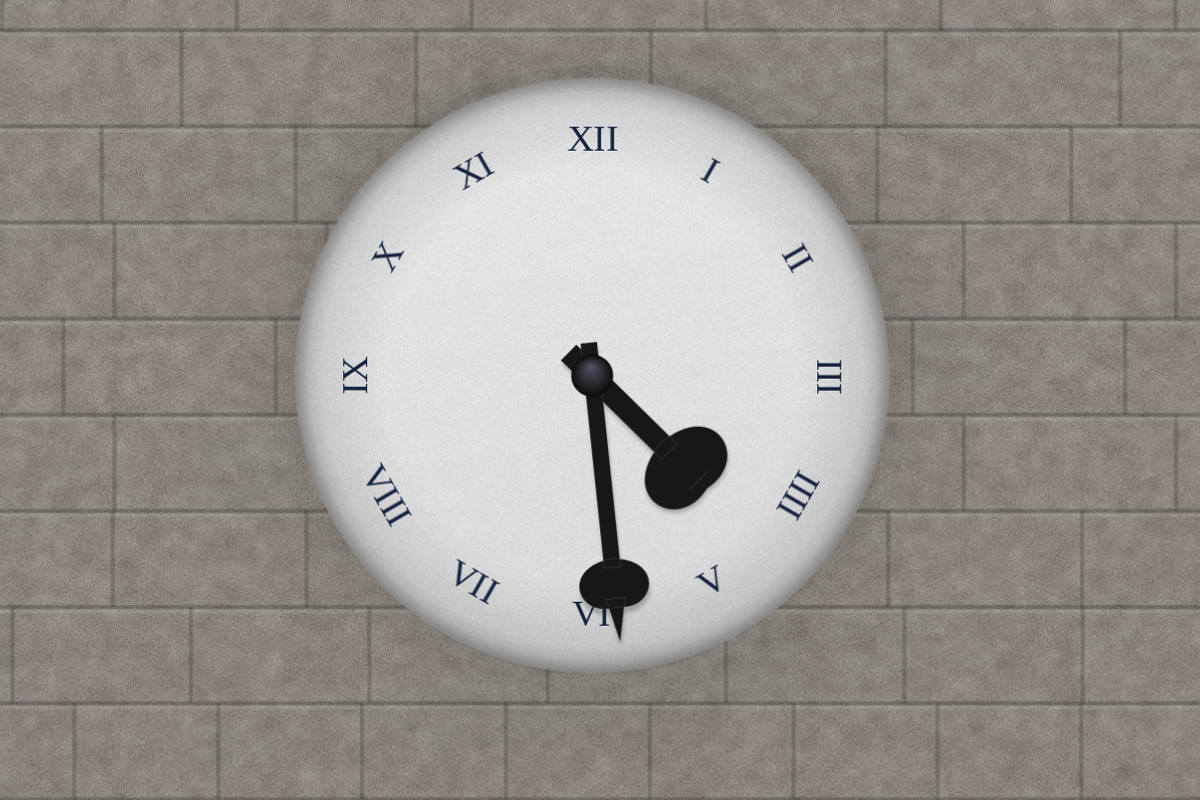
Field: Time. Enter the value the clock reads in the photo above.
4:29
